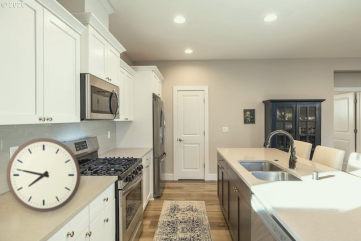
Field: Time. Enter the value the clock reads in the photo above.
7:47
